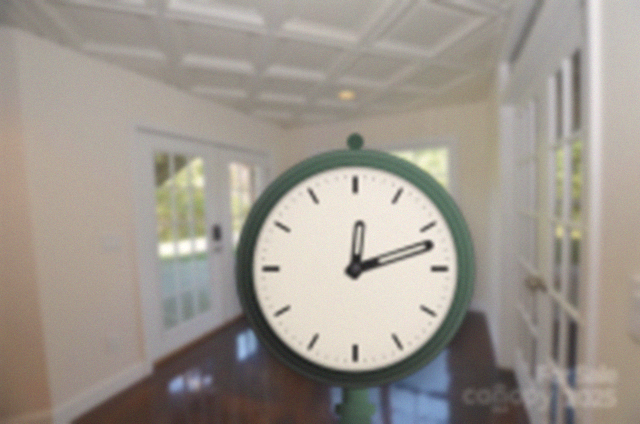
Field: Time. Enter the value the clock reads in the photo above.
12:12
